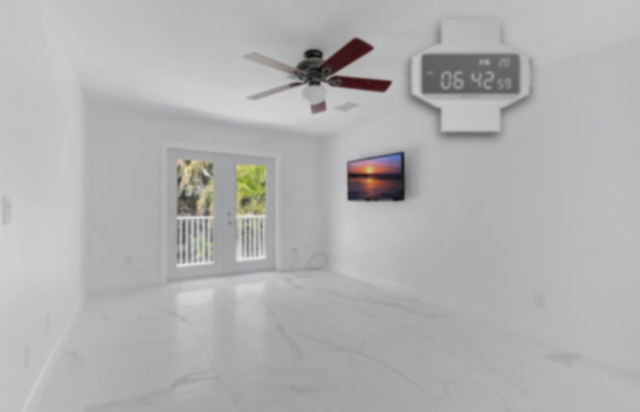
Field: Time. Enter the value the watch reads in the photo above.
6:42
